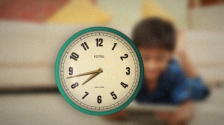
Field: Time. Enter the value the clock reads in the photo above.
7:43
